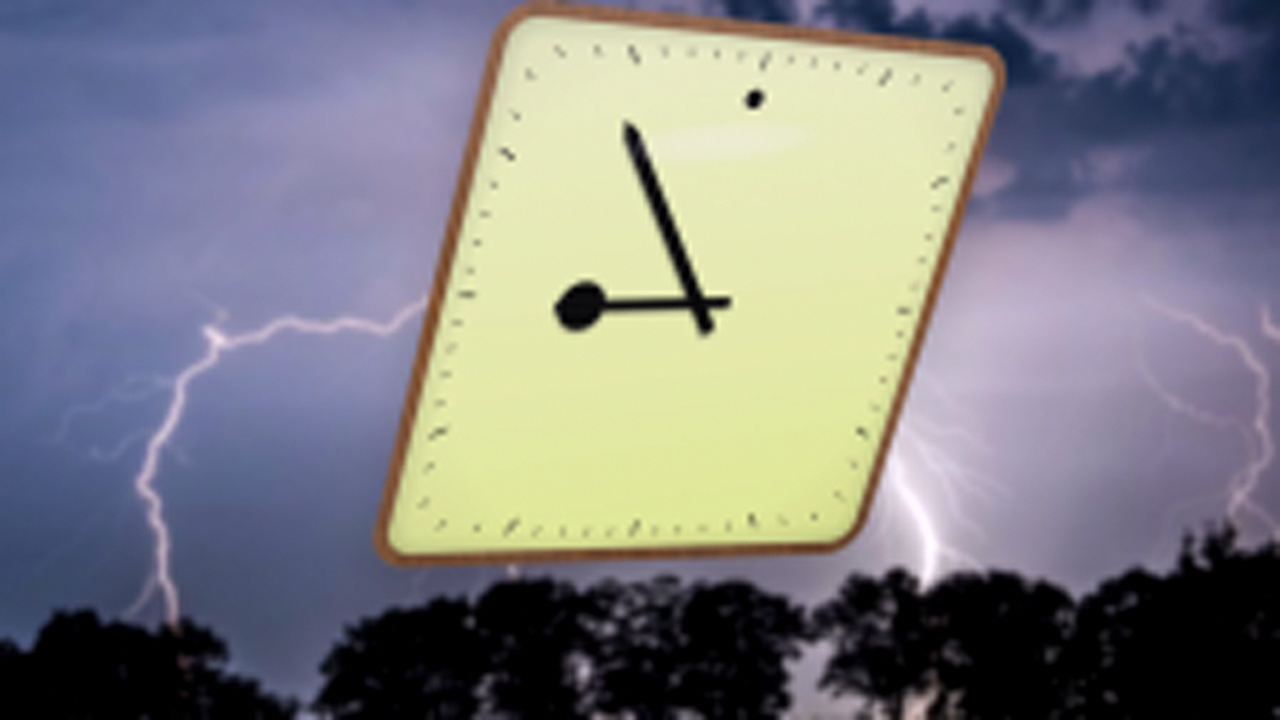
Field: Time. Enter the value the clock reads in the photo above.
8:54
